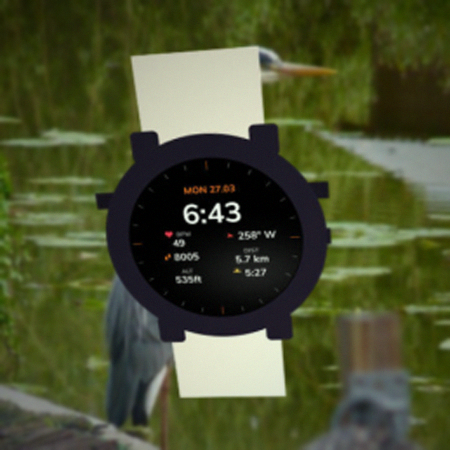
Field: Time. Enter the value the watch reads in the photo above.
6:43
